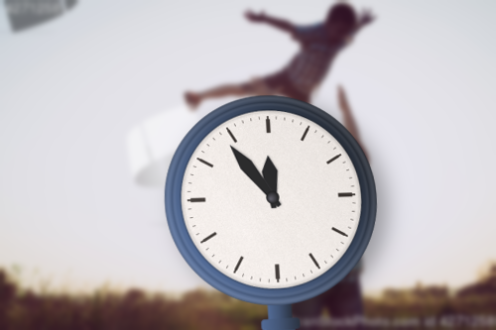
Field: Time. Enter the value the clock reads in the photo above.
11:54
